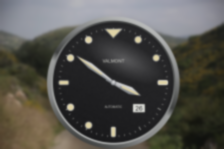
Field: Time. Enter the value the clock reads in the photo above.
3:51
